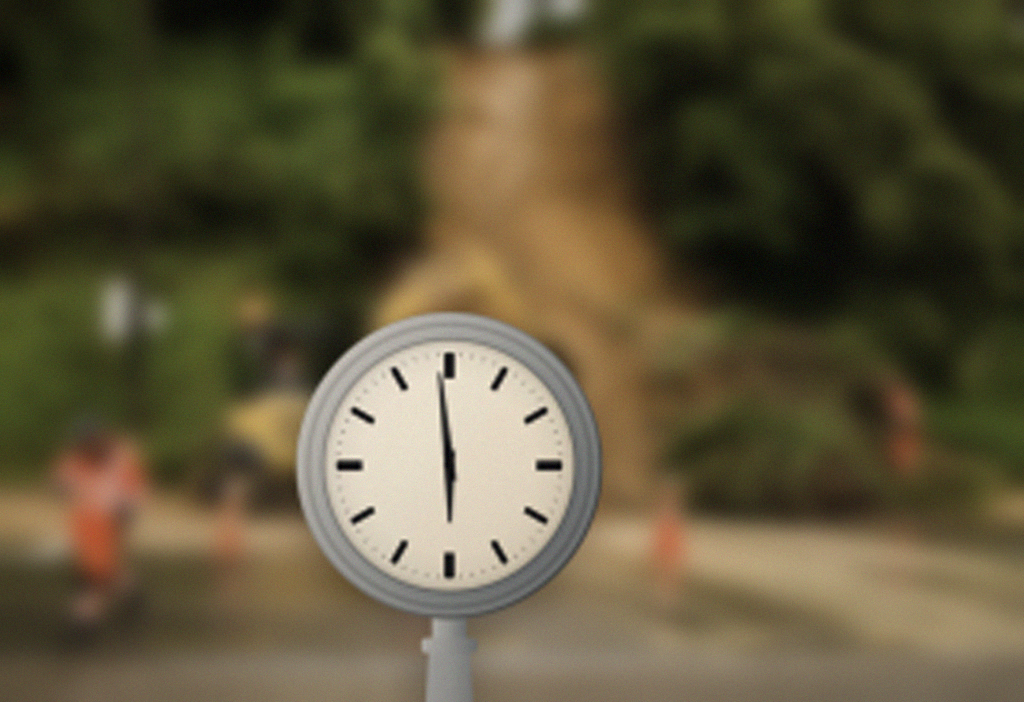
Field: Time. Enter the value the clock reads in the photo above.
5:59
